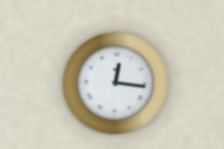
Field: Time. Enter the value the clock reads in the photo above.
12:16
